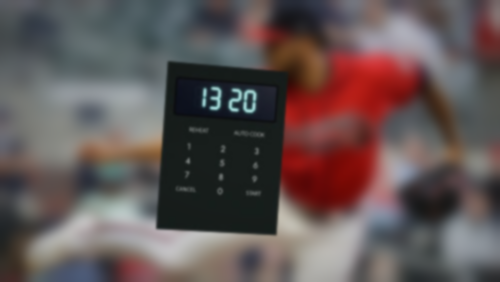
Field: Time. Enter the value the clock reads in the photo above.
13:20
